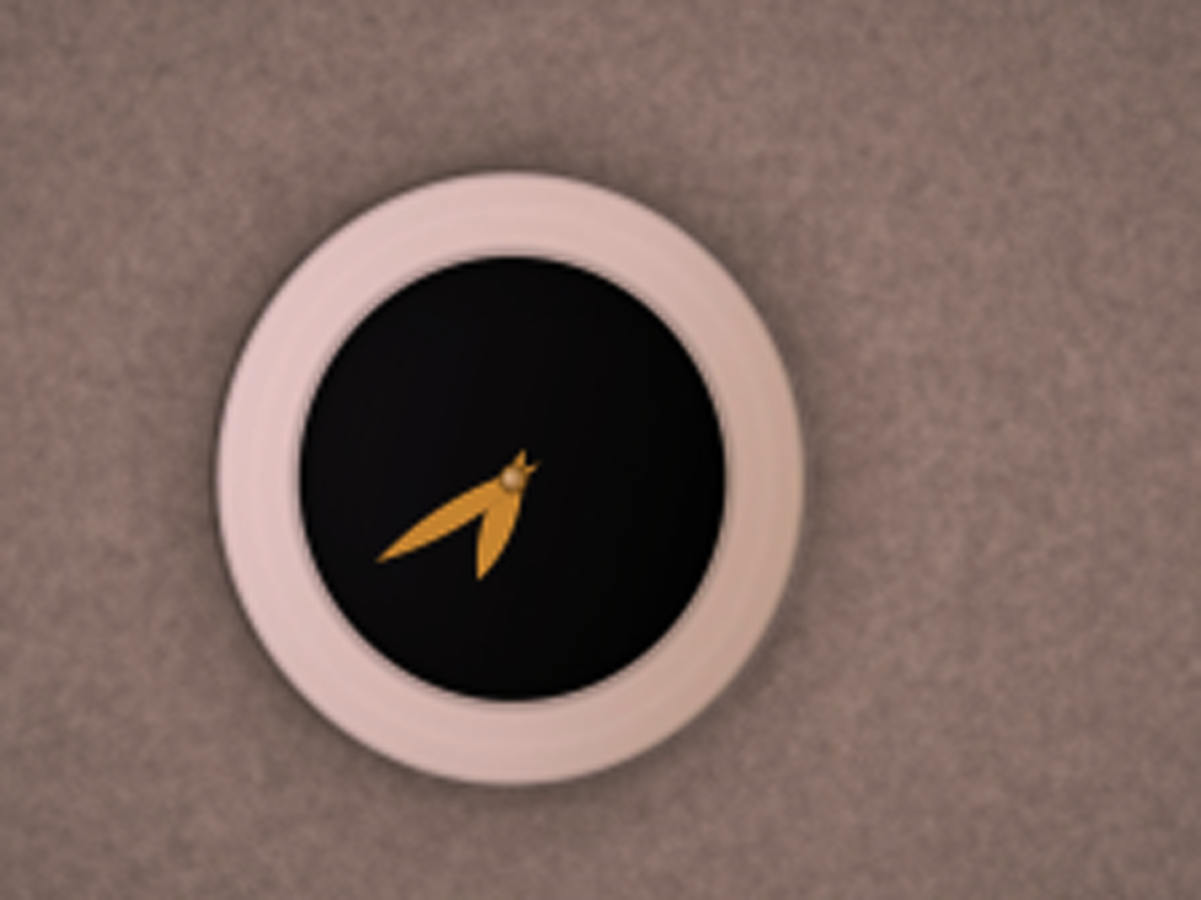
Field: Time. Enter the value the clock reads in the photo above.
6:40
